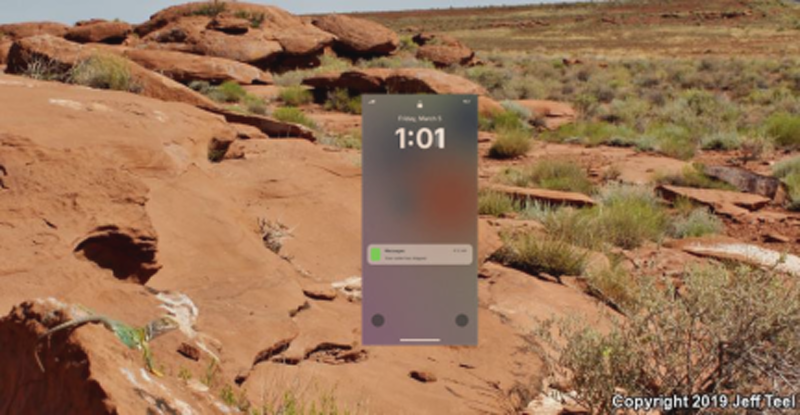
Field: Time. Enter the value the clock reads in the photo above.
1:01
